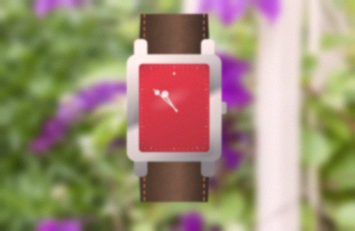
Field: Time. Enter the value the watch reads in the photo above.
10:52
